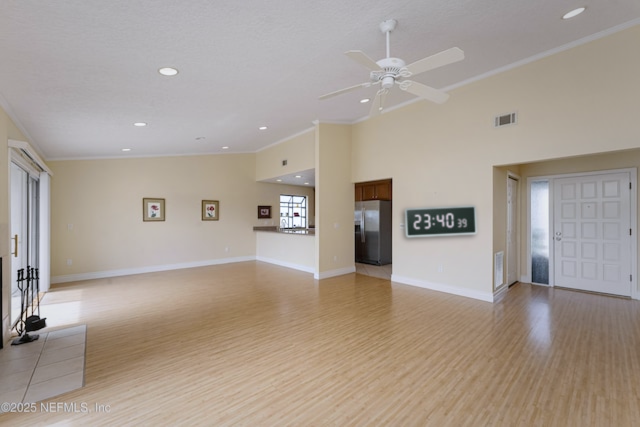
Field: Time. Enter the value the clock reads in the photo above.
23:40
